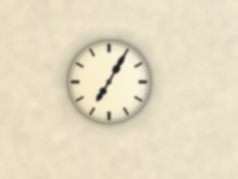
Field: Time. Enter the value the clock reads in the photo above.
7:05
